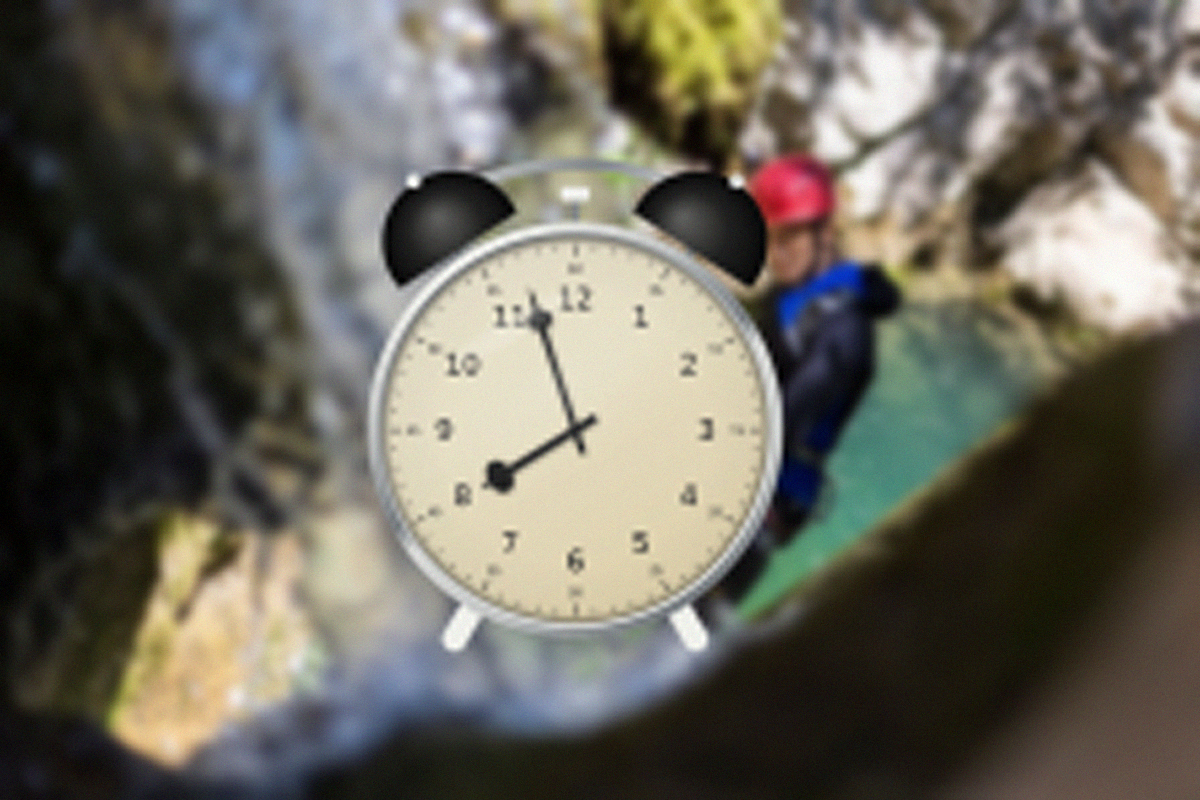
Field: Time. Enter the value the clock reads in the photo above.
7:57
